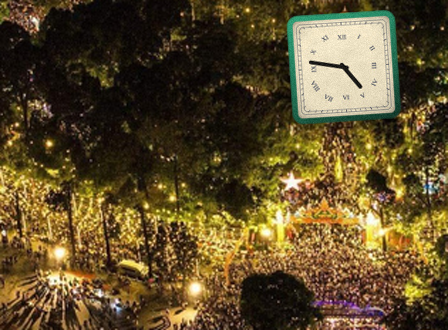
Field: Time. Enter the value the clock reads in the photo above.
4:47
